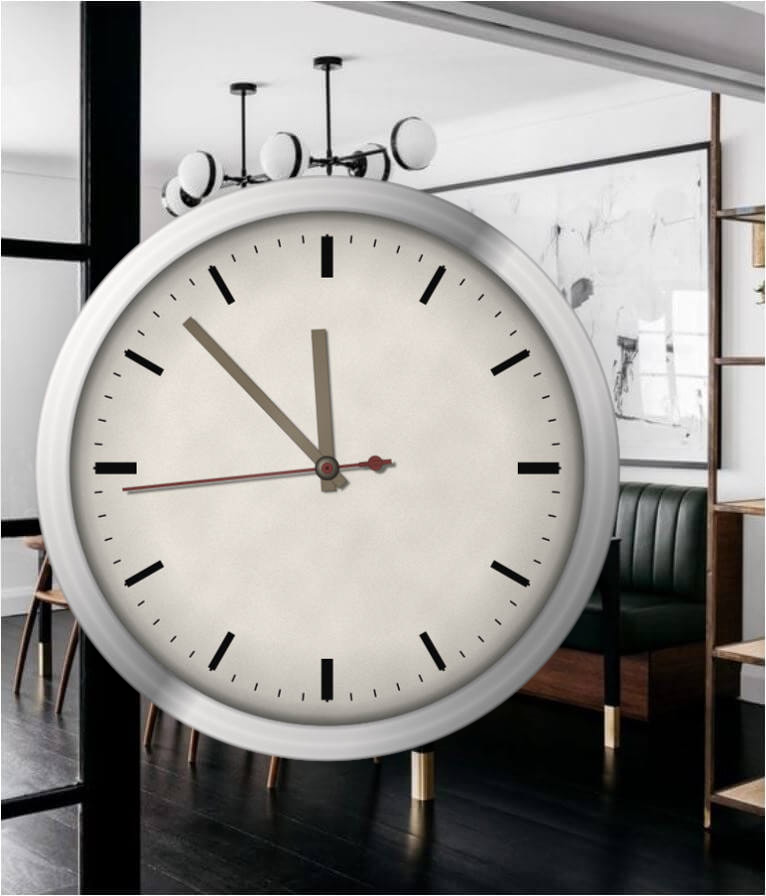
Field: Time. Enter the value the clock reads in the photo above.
11:52:44
